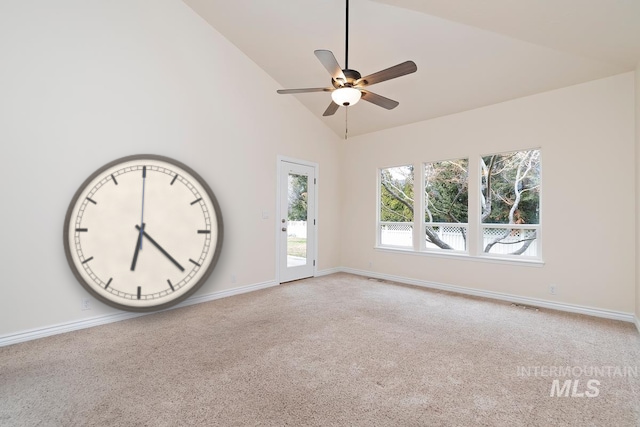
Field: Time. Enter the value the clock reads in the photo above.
6:22:00
